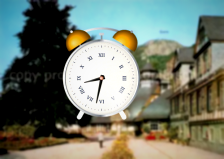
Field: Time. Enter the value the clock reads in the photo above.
8:32
